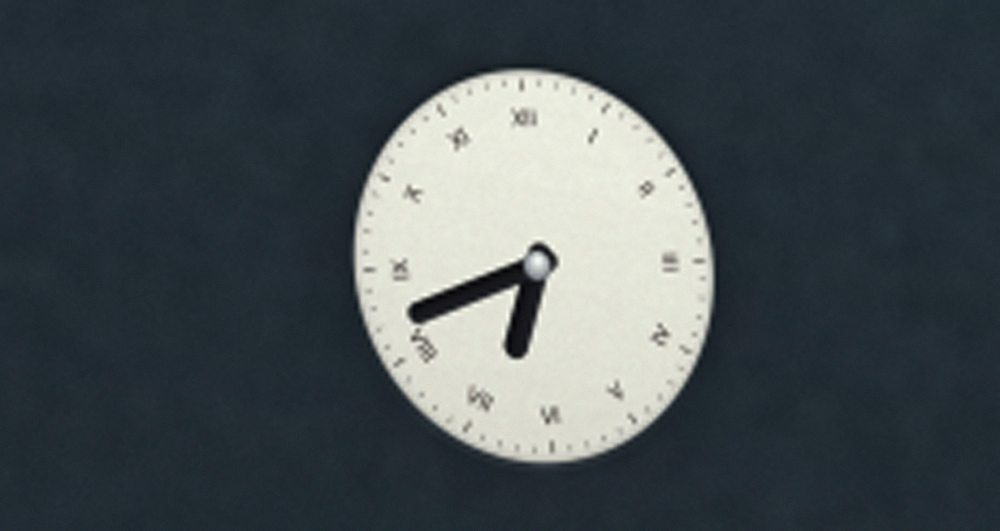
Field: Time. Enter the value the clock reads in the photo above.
6:42
